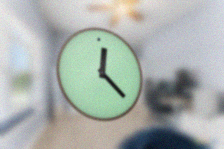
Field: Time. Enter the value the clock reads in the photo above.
12:23
